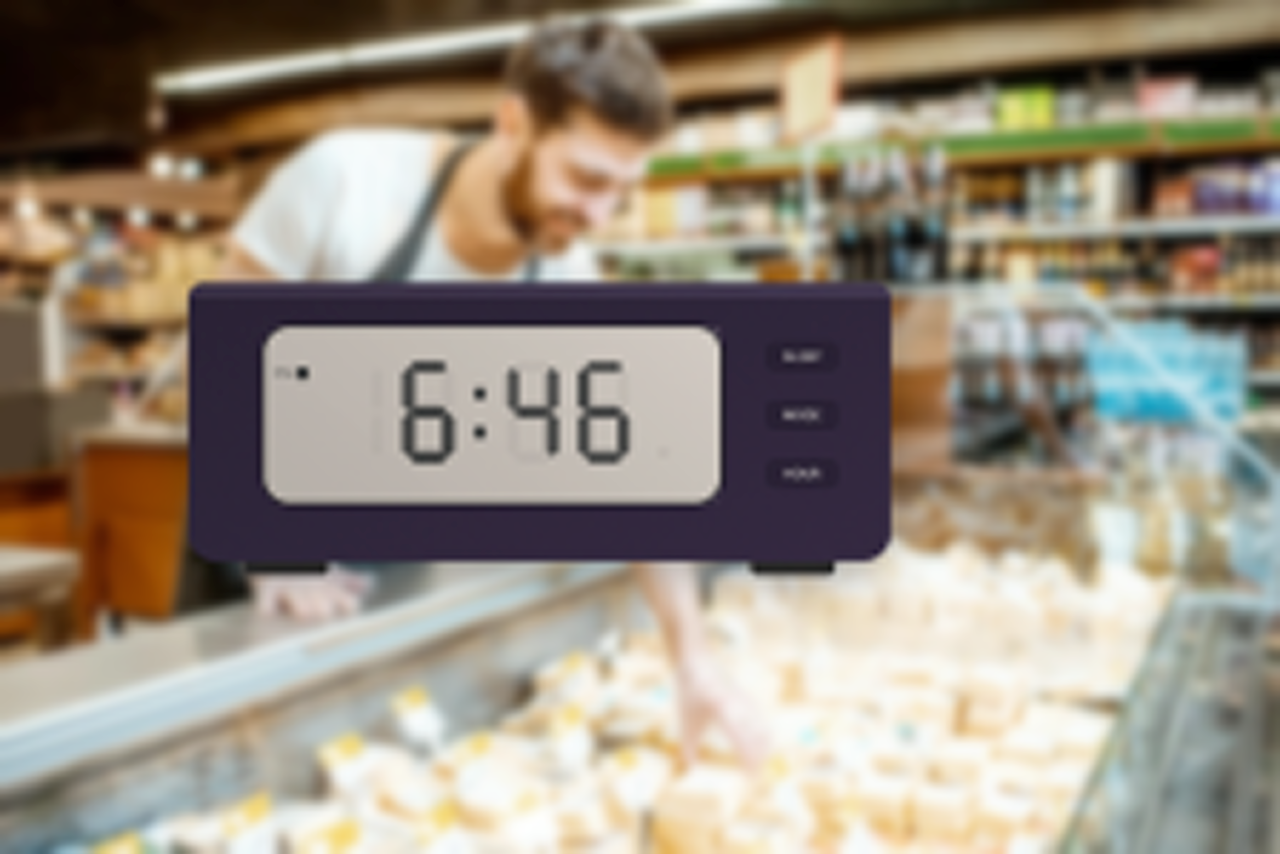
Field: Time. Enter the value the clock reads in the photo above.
6:46
